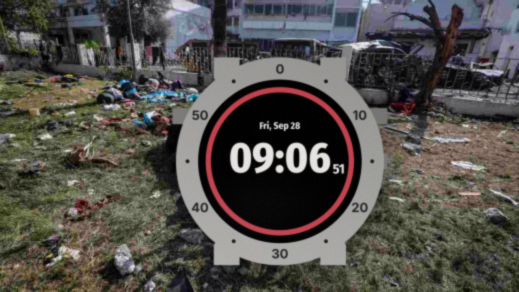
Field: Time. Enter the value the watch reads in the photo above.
9:06:51
